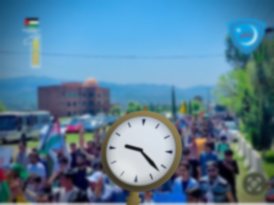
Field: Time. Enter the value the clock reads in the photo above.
9:22
